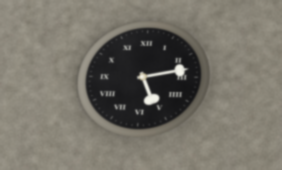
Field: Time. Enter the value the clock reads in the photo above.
5:13
